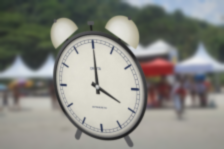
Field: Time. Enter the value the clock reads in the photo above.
4:00
